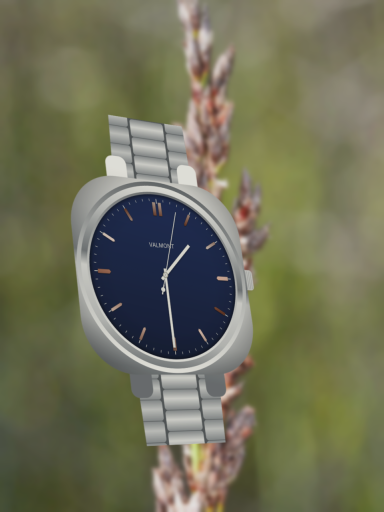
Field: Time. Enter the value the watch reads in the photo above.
1:30:03
